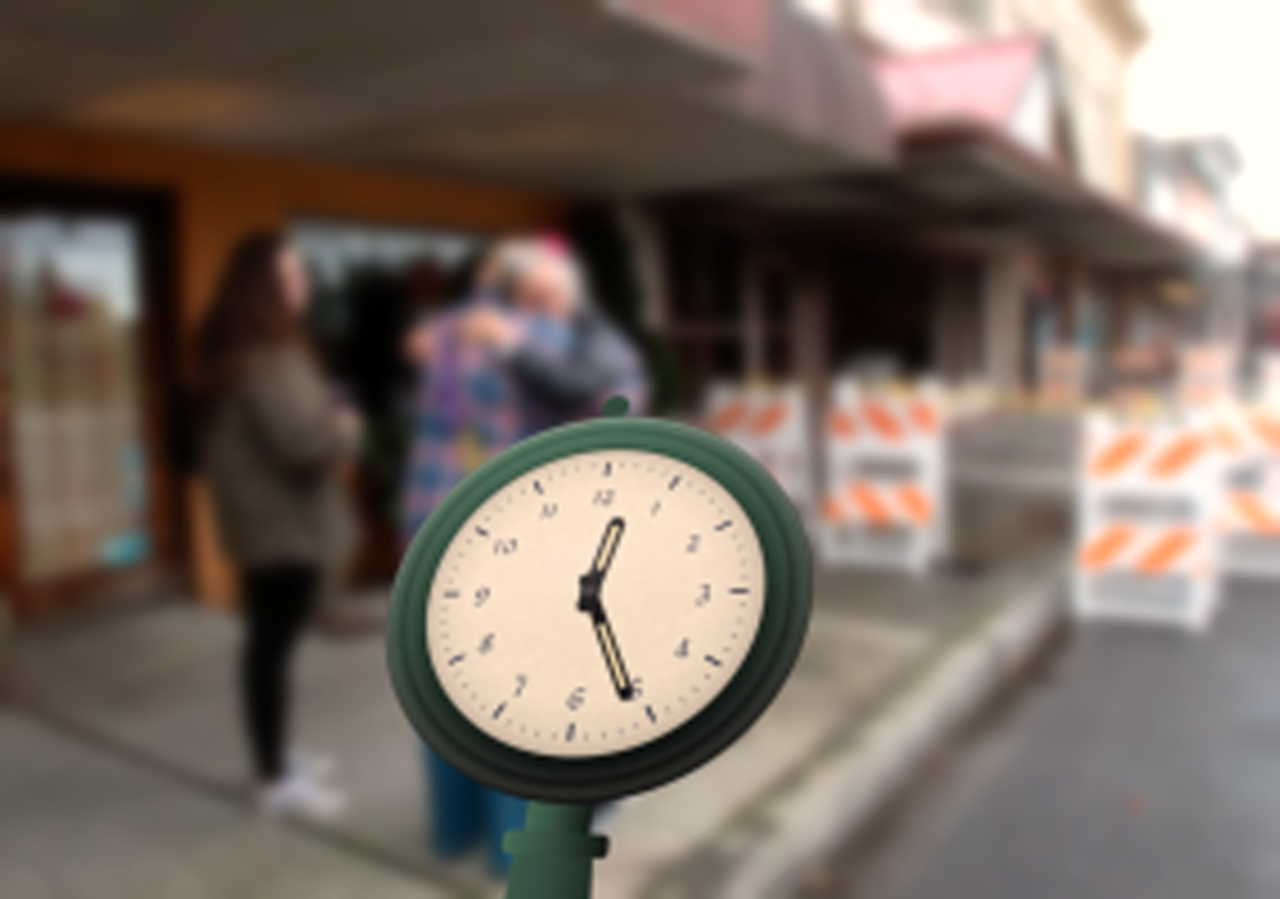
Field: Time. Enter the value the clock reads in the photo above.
12:26
